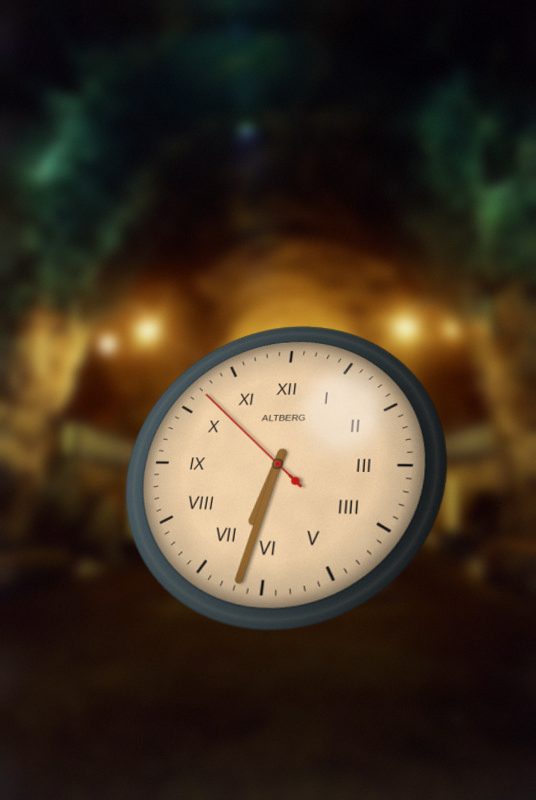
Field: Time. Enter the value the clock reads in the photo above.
6:31:52
